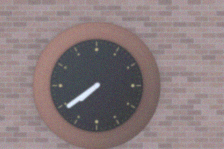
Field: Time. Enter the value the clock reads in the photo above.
7:39
